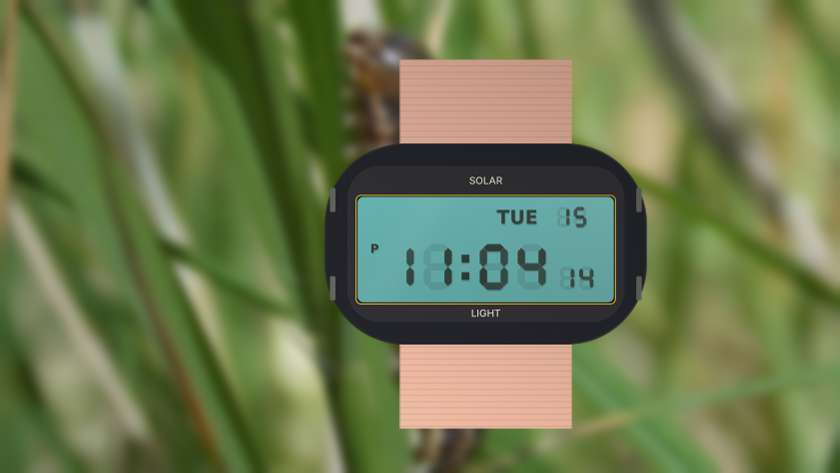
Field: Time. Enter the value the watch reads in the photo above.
11:04:14
